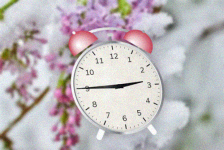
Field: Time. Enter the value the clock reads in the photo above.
2:45
